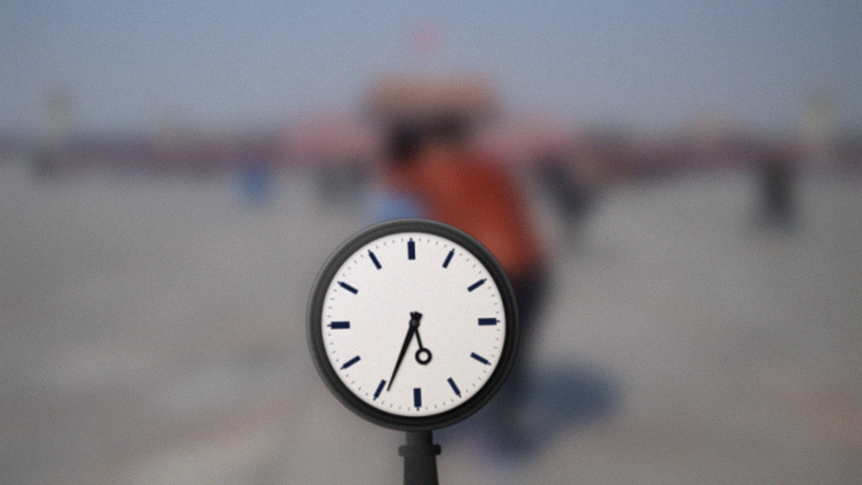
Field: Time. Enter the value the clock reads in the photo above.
5:34
